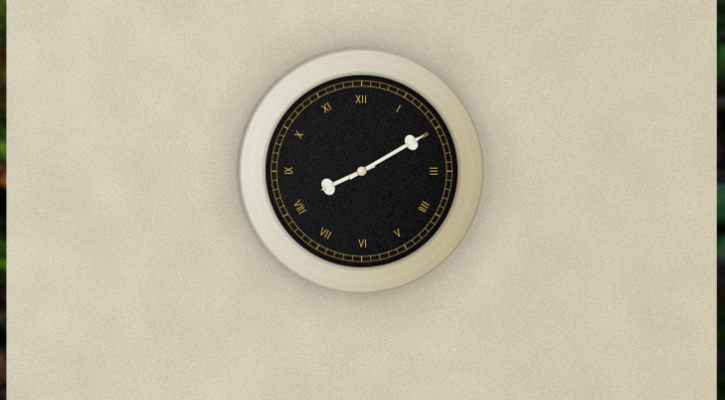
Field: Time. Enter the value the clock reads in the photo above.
8:10
